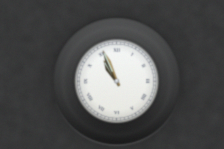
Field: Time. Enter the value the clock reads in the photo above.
10:56
